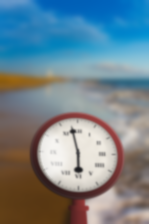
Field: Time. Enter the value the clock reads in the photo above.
5:58
